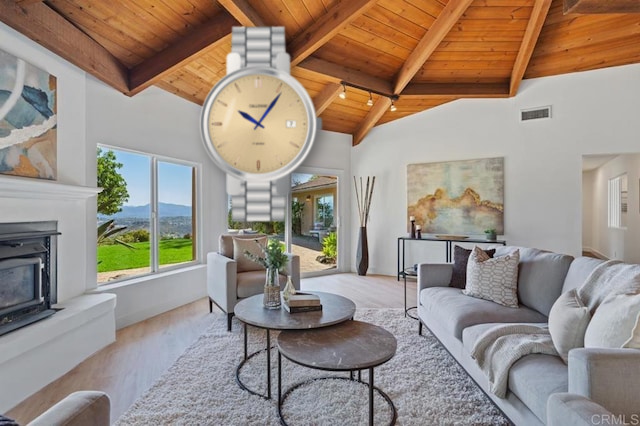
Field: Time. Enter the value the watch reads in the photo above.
10:06
